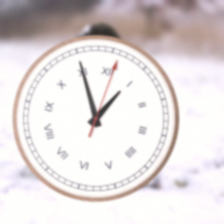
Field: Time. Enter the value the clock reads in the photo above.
12:55:01
